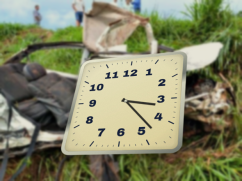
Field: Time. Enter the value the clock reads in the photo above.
3:23
